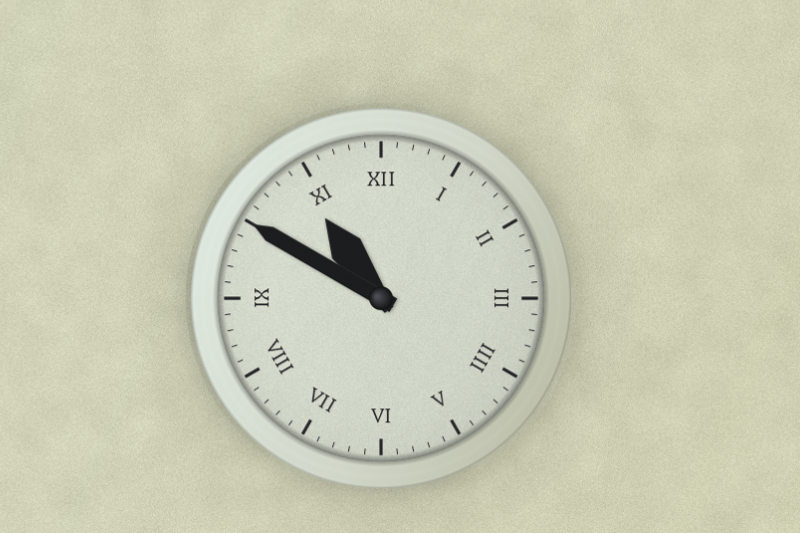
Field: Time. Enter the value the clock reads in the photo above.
10:50
